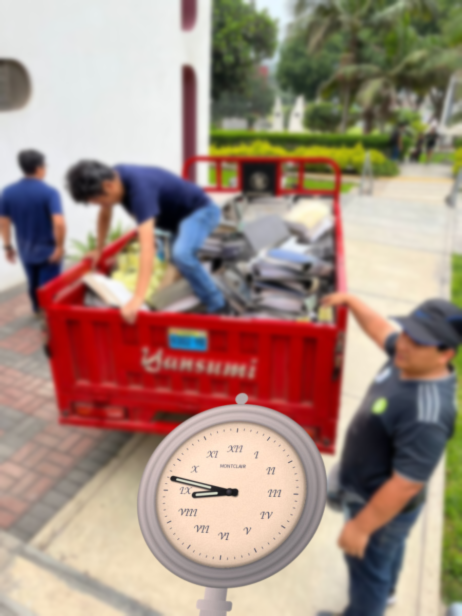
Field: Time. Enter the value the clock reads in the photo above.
8:47
